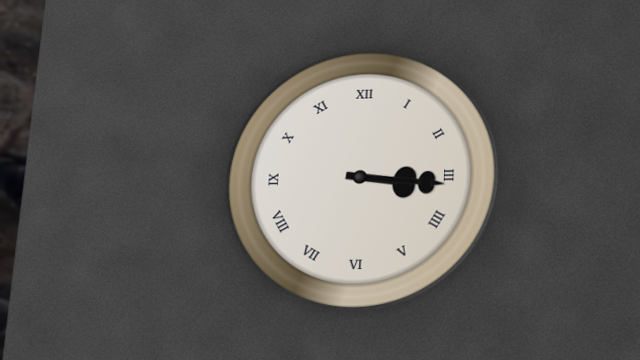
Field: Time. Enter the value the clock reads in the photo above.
3:16
